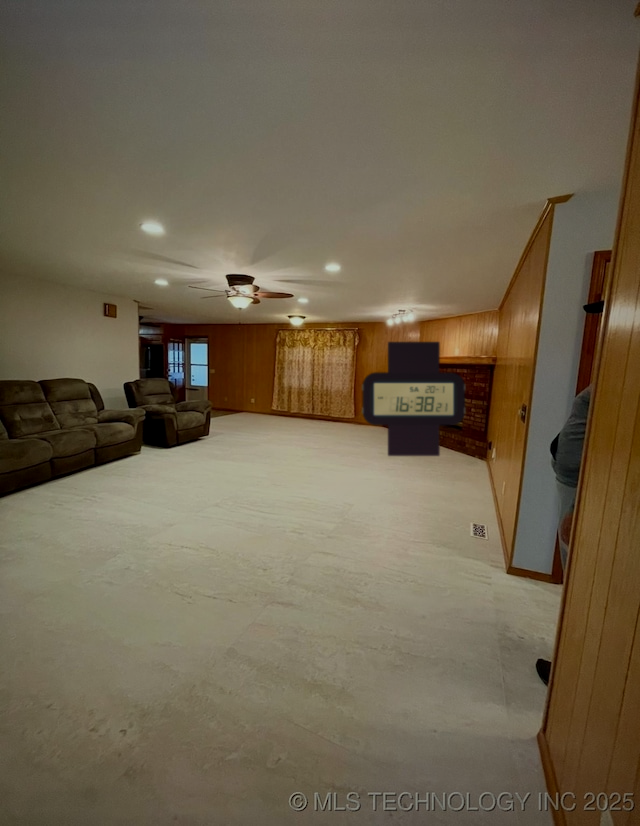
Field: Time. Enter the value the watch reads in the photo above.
16:38
